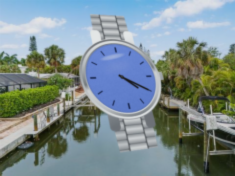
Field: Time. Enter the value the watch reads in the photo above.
4:20
